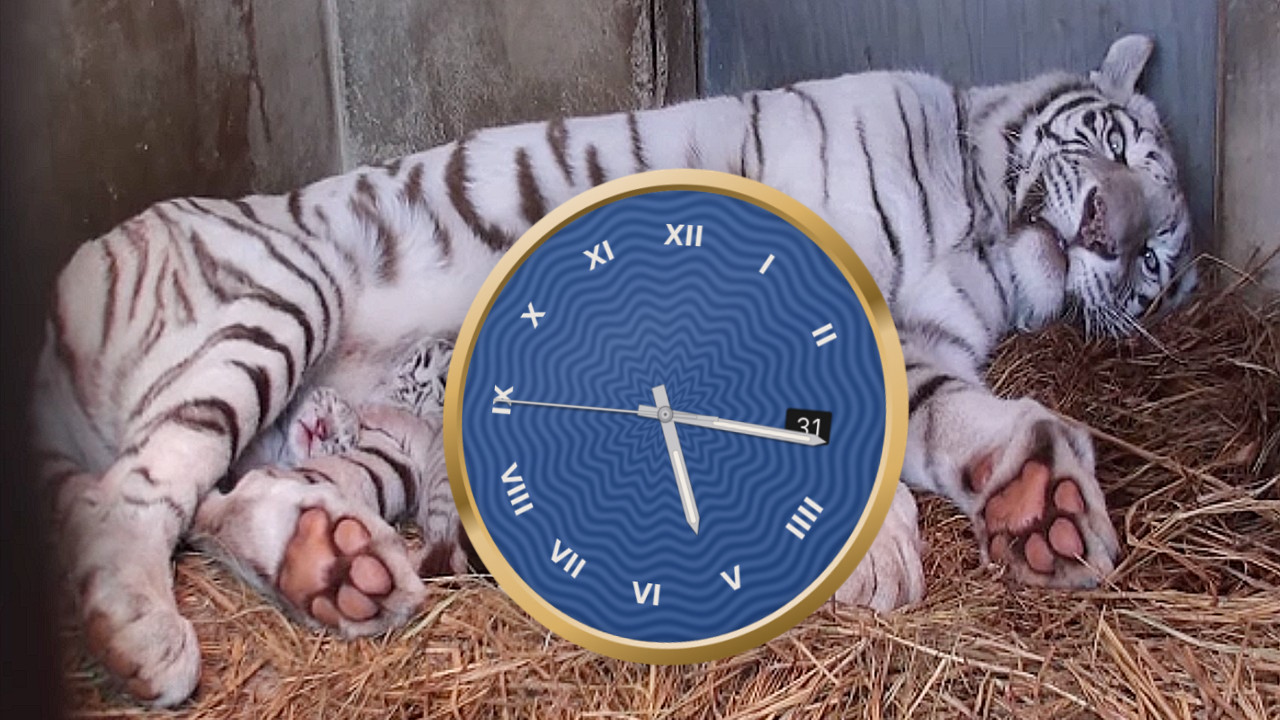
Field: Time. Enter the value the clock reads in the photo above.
5:15:45
